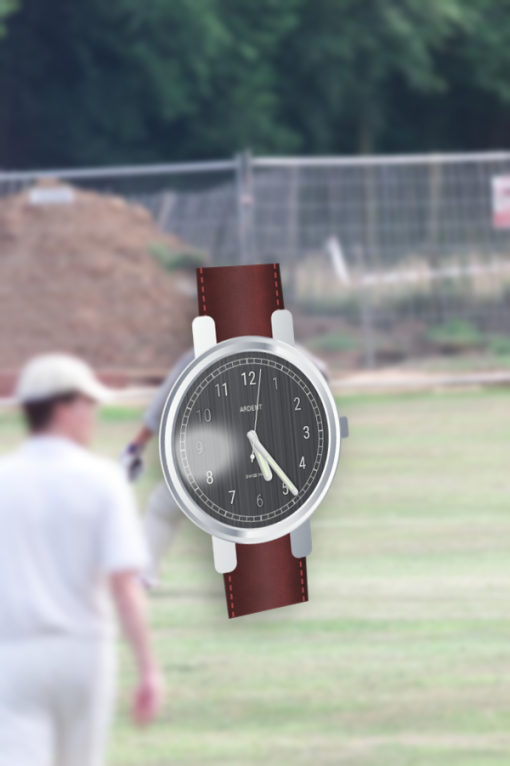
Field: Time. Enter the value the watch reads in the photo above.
5:24:02
